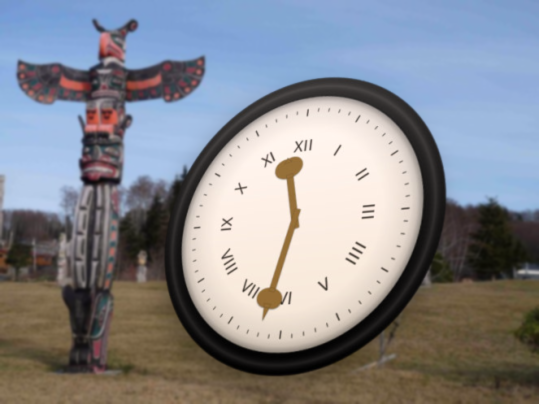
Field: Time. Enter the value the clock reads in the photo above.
11:32
